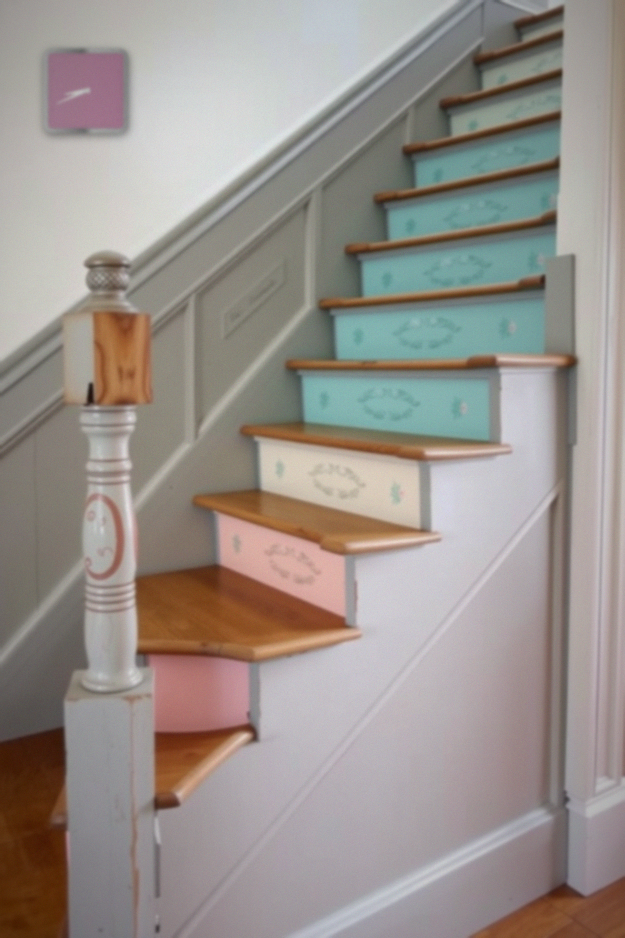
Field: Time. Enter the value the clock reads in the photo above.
8:41
